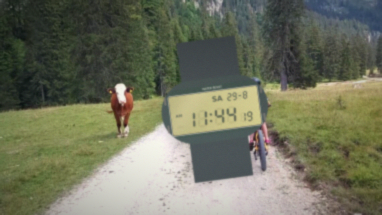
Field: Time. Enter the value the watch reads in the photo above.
11:44:19
